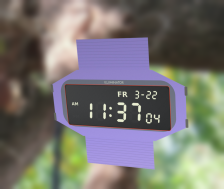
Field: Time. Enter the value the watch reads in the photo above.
11:37:04
